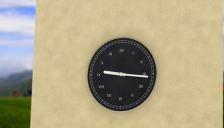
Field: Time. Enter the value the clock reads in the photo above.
9:16
